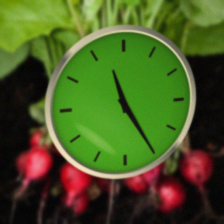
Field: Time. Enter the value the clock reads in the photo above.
11:25
